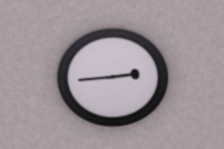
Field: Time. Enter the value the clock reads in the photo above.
2:44
